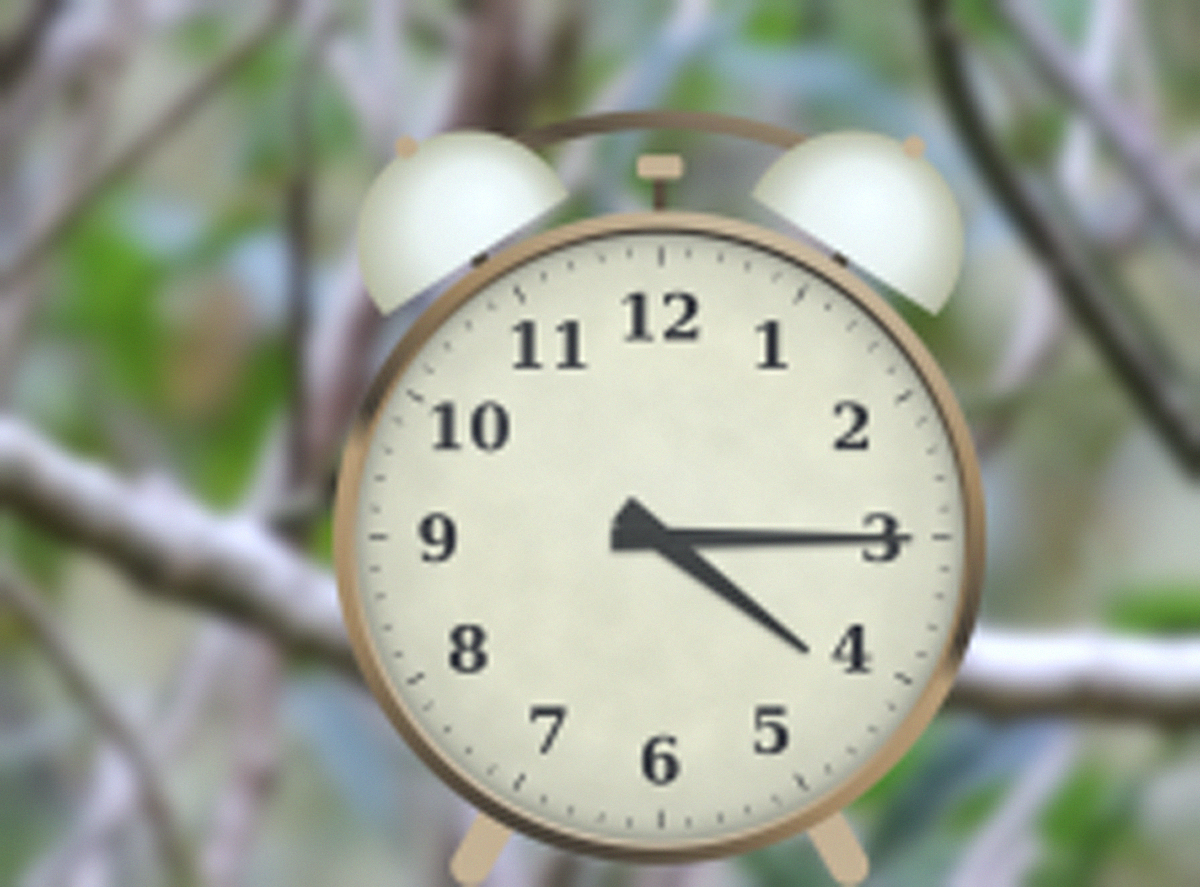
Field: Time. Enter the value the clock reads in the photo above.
4:15
